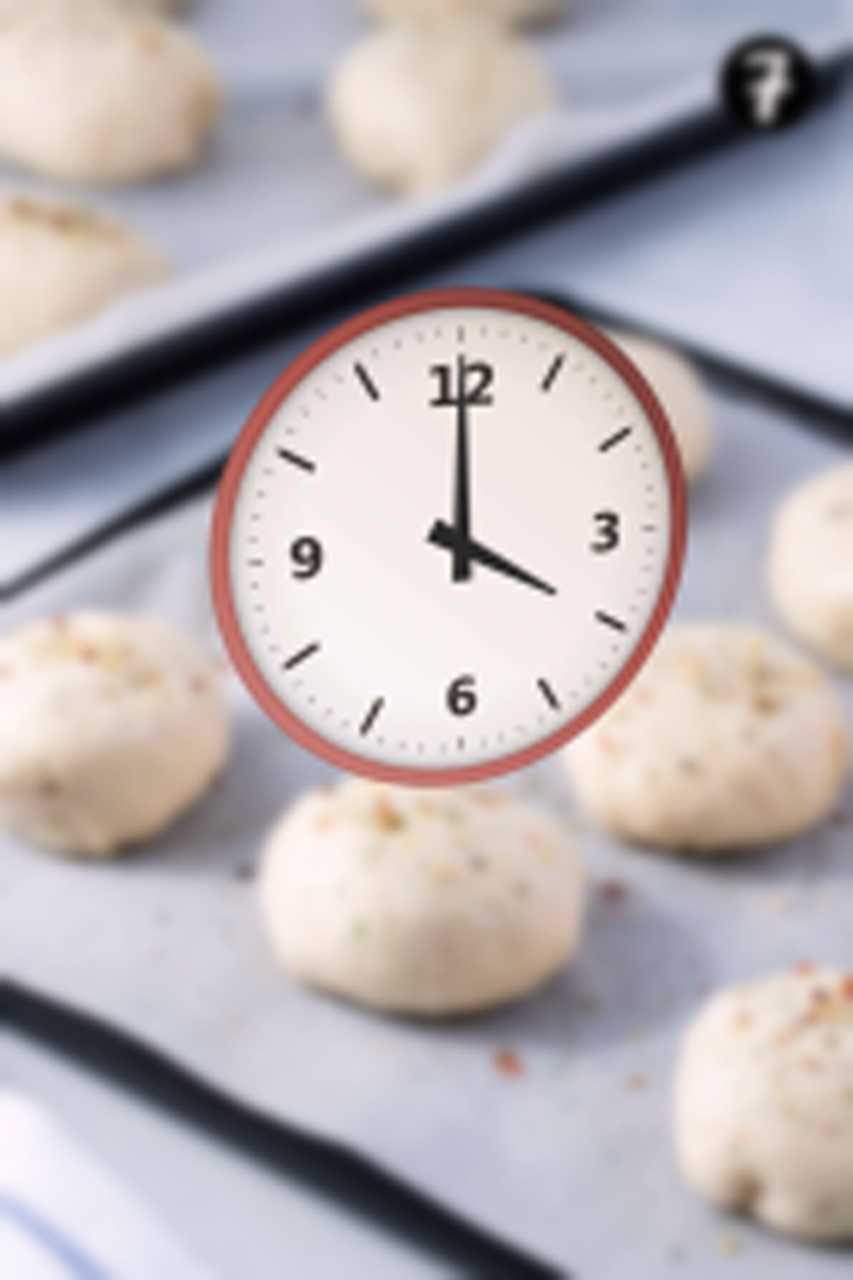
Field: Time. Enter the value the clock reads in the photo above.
4:00
